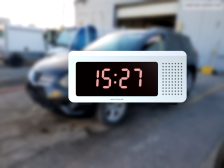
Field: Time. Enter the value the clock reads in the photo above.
15:27
